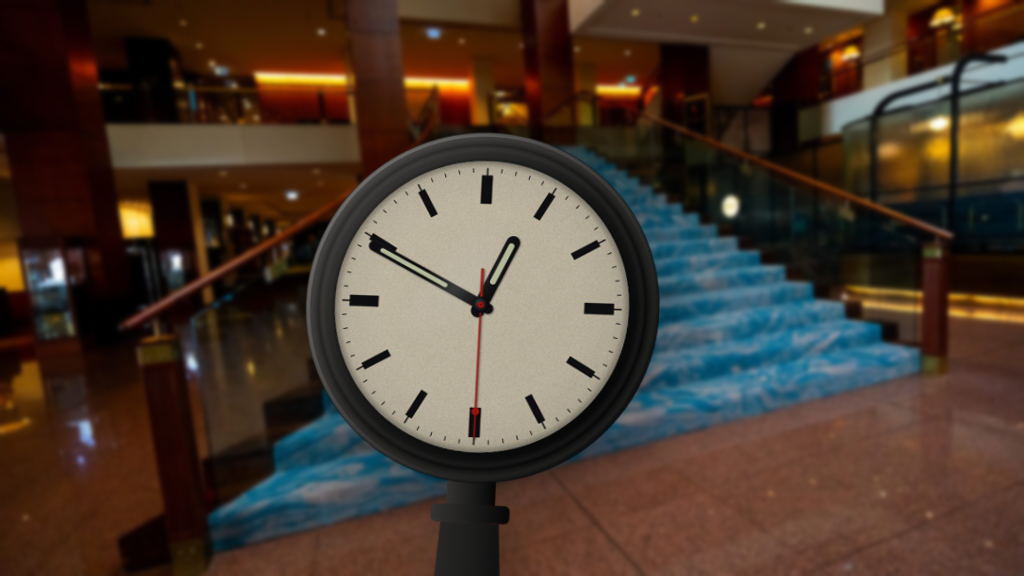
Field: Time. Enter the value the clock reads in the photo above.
12:49:30
